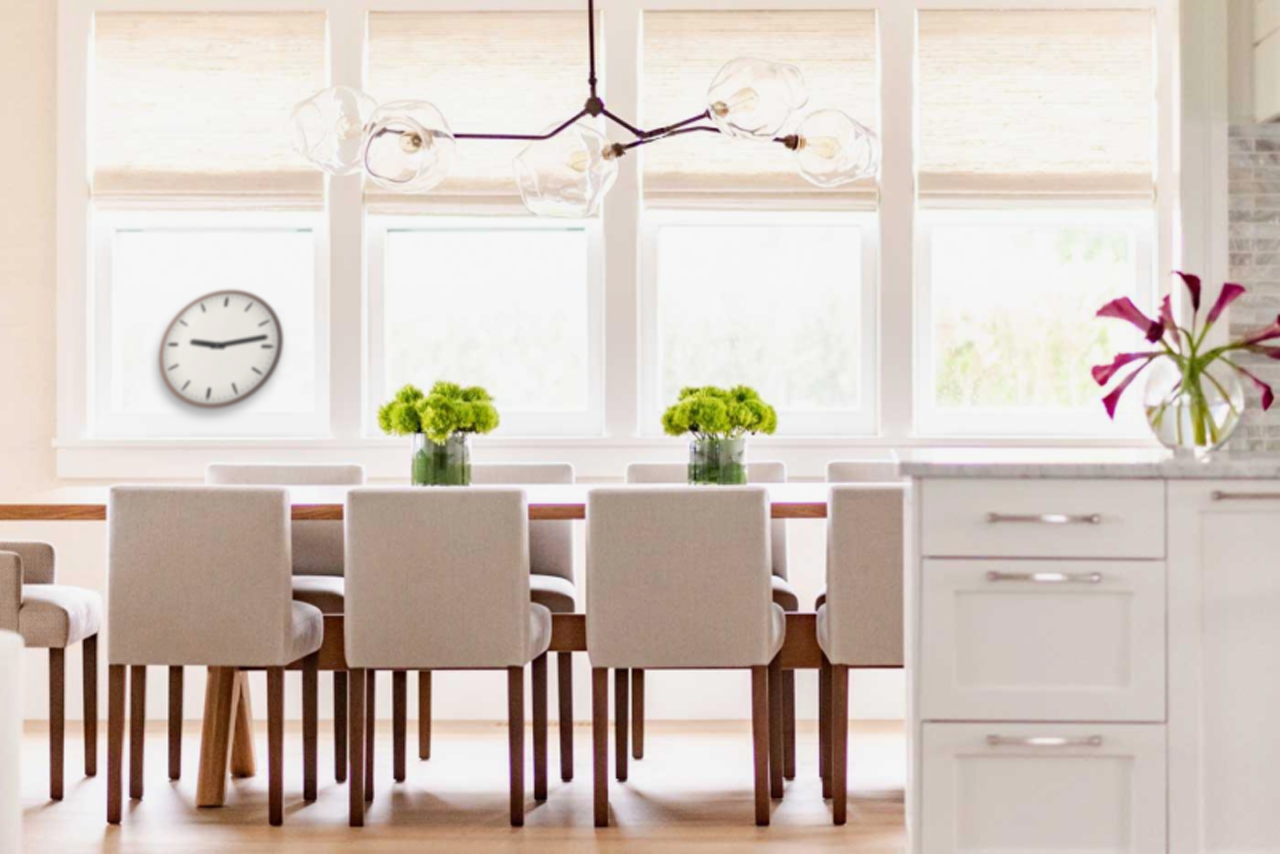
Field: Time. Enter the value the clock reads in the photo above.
9:13
